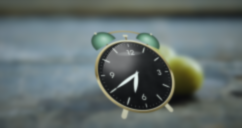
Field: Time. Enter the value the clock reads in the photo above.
6:40
